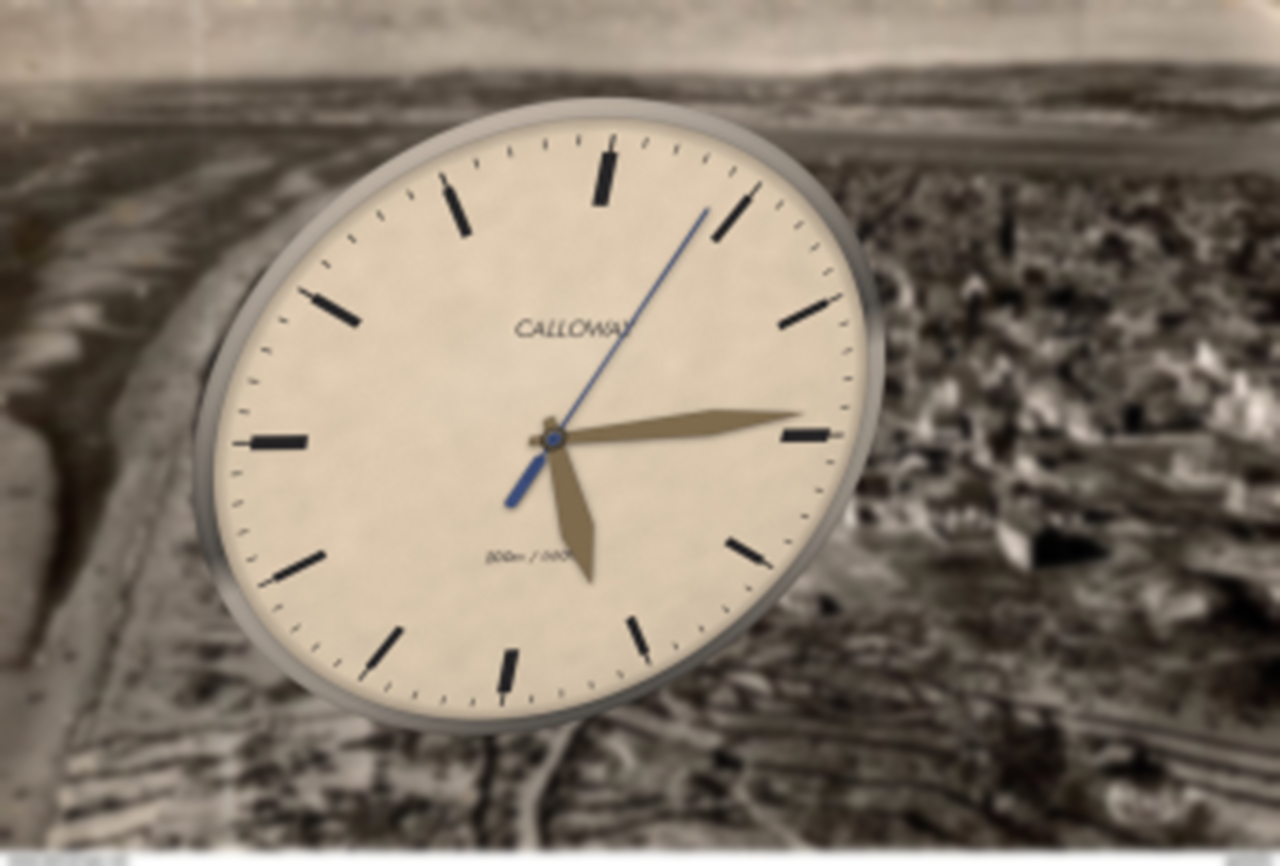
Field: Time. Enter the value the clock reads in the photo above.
5:14:04
